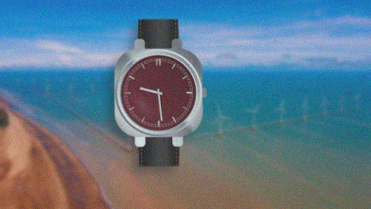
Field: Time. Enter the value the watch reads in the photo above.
9:29
